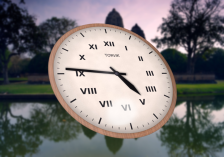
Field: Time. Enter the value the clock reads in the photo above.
4:46
